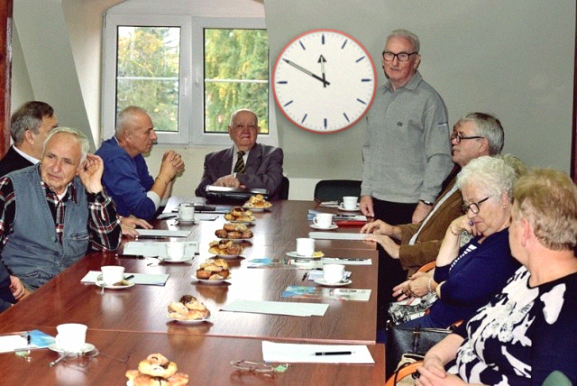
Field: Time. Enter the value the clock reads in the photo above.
11:50
